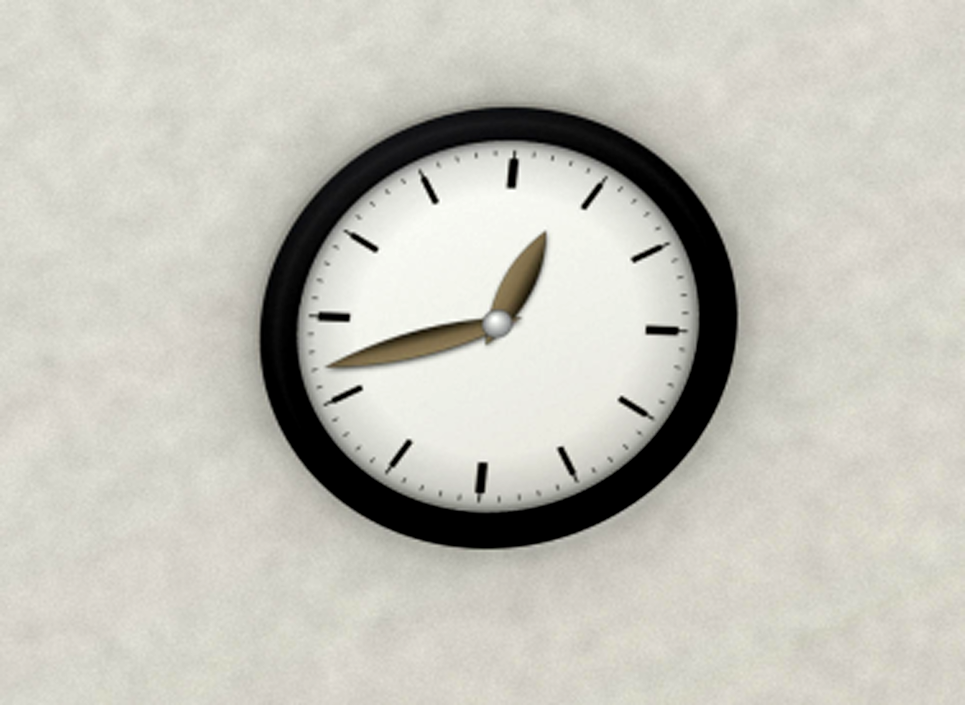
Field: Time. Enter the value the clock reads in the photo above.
12:42
